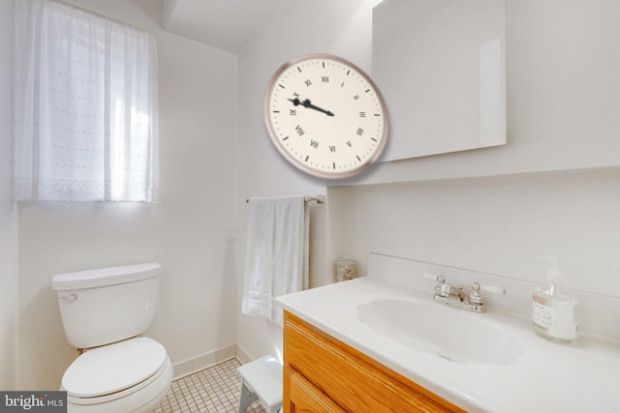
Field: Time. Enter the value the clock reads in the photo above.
9:48
